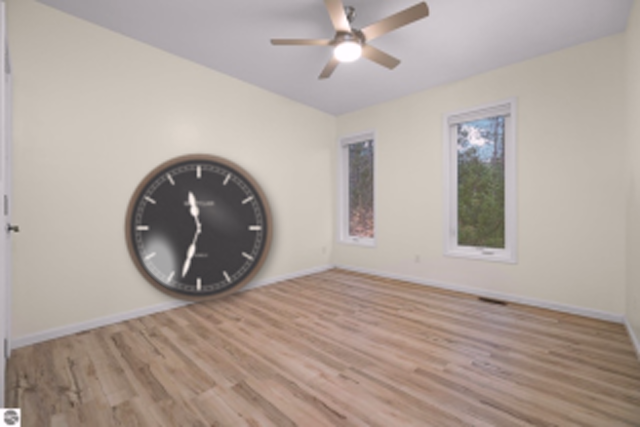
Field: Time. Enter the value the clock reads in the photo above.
11:33
